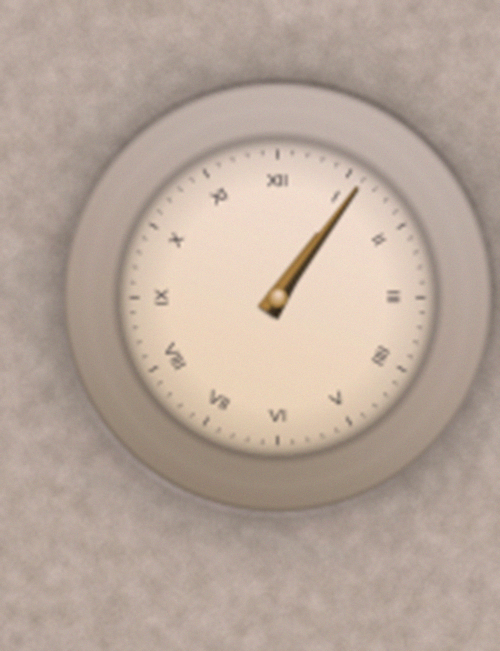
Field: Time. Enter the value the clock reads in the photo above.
1:06
